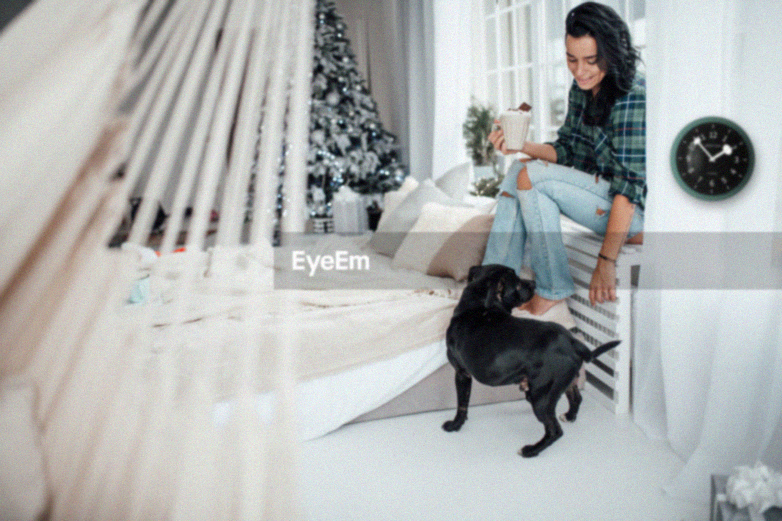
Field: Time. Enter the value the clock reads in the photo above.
1:53
